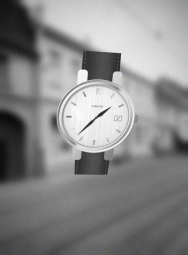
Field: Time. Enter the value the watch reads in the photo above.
1:37
